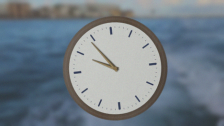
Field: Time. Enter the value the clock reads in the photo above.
9:54
